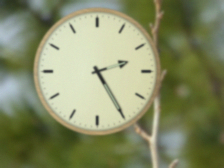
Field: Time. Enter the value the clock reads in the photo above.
2:25
